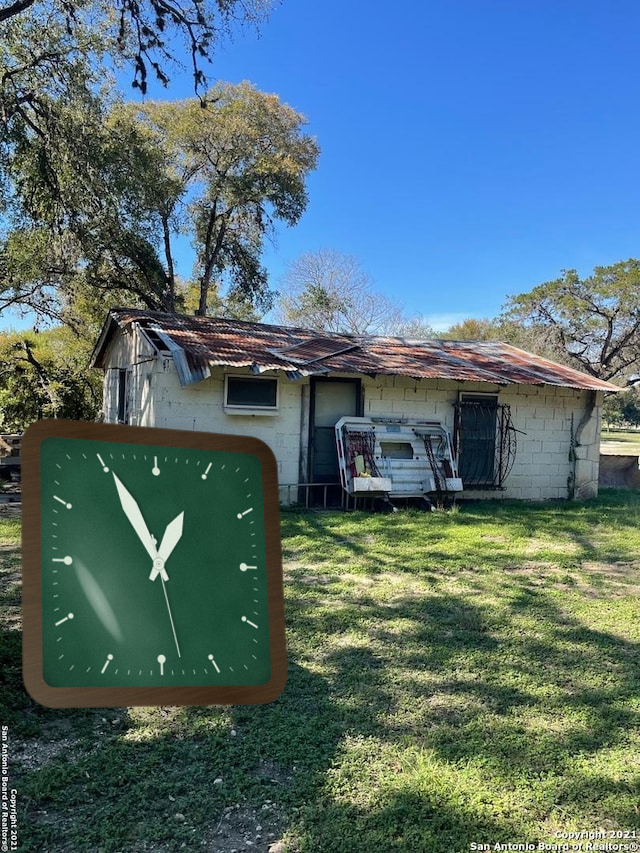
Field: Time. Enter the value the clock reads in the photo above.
12:55:28
